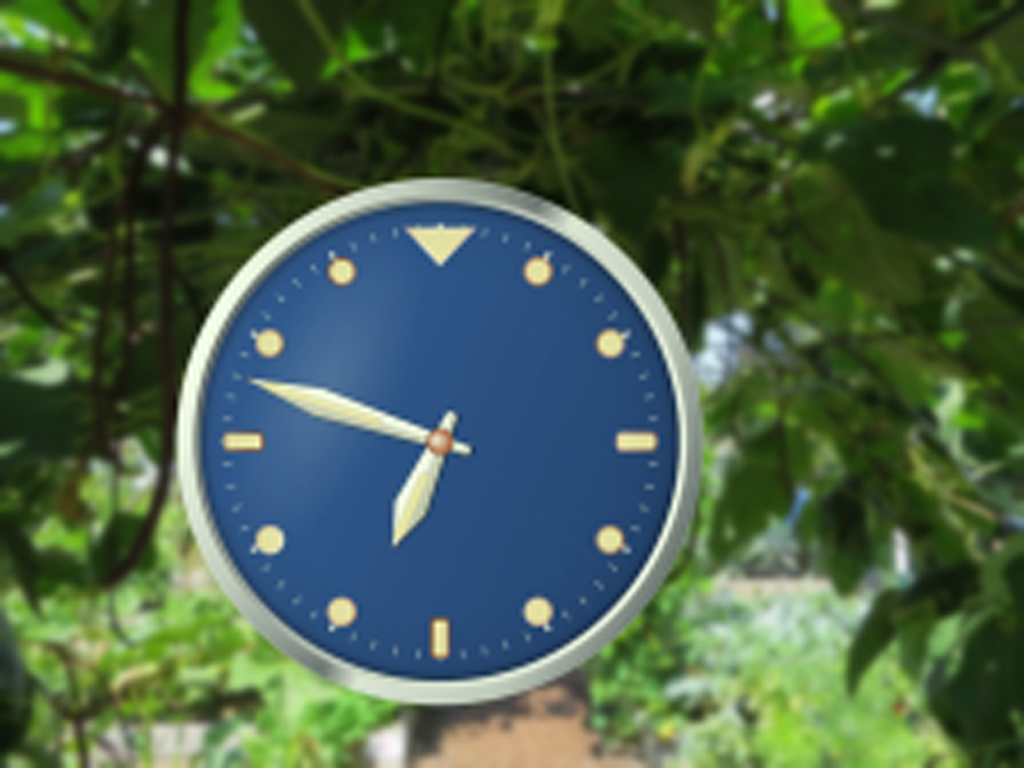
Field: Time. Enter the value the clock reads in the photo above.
6:48
